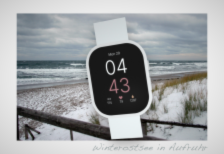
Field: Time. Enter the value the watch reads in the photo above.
4:43
